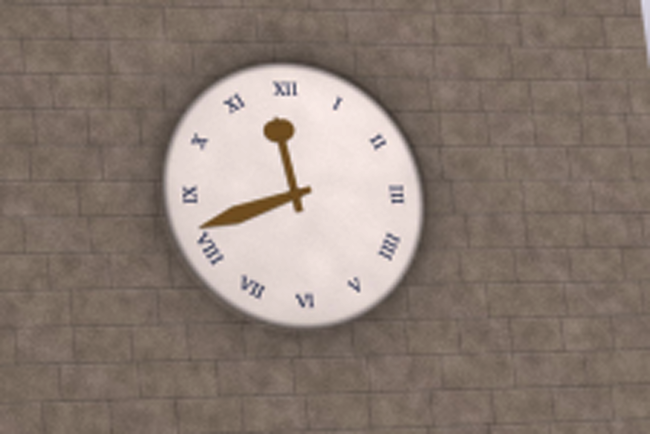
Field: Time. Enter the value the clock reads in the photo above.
11:42
